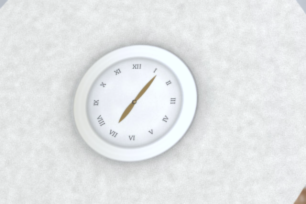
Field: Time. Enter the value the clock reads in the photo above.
7:06
